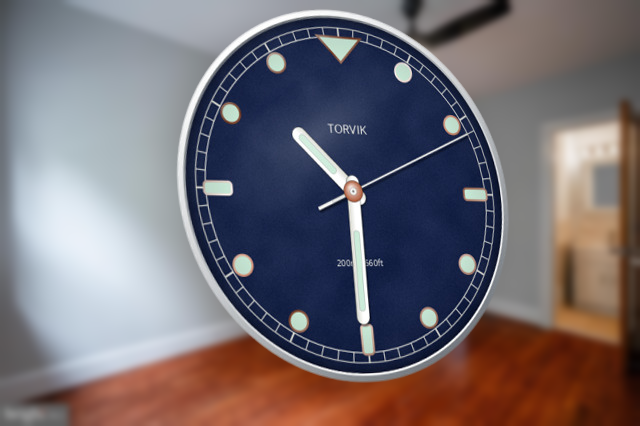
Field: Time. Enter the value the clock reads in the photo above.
10:30:11
